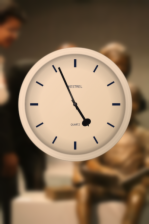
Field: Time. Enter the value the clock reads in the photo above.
4:56
